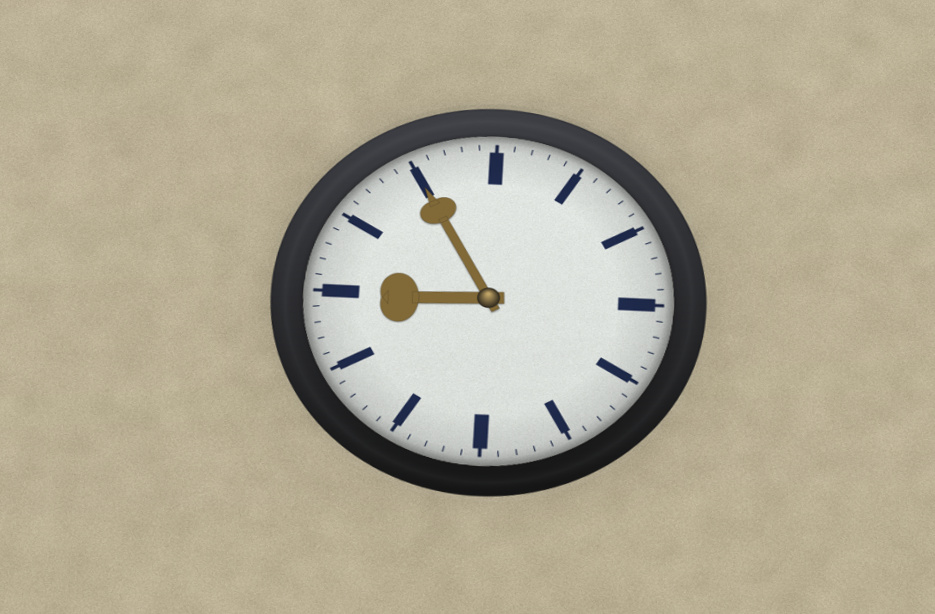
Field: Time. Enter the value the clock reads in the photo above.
8:55
